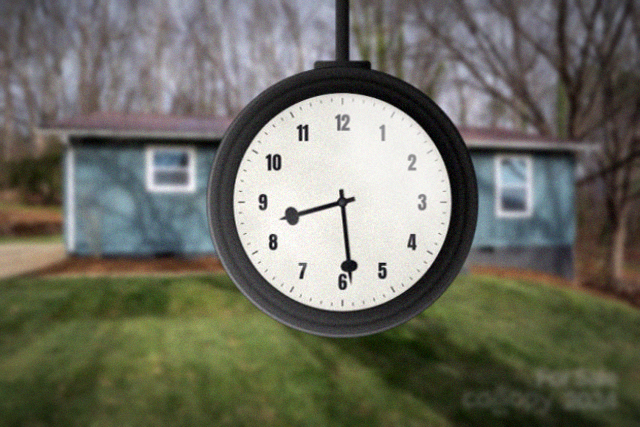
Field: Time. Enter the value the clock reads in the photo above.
8:29
